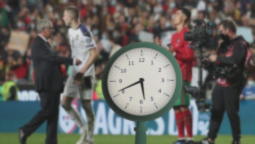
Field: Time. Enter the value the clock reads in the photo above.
5:41
